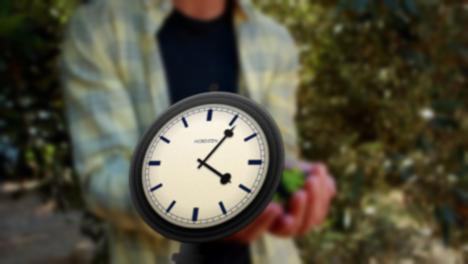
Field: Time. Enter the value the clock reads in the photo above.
4:06
